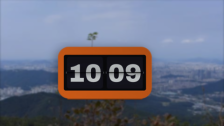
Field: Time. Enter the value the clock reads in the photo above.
10:09
